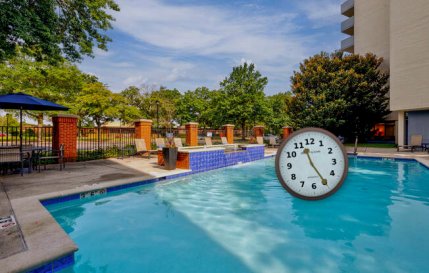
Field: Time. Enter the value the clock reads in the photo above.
11:25
